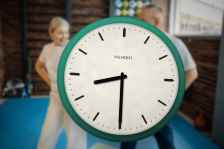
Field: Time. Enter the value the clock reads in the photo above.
8:30
